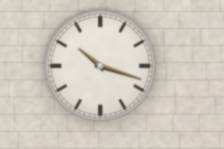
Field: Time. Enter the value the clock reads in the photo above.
10:18
